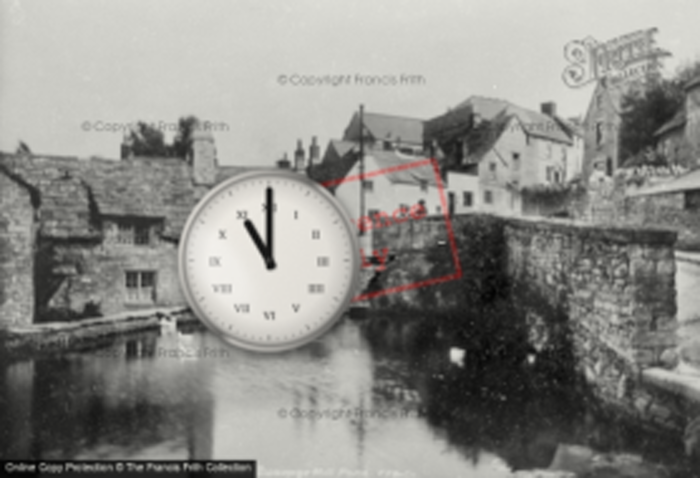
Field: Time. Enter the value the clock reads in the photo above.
11:00
